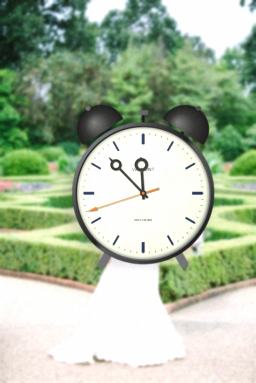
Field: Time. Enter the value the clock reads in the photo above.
11:52:42
